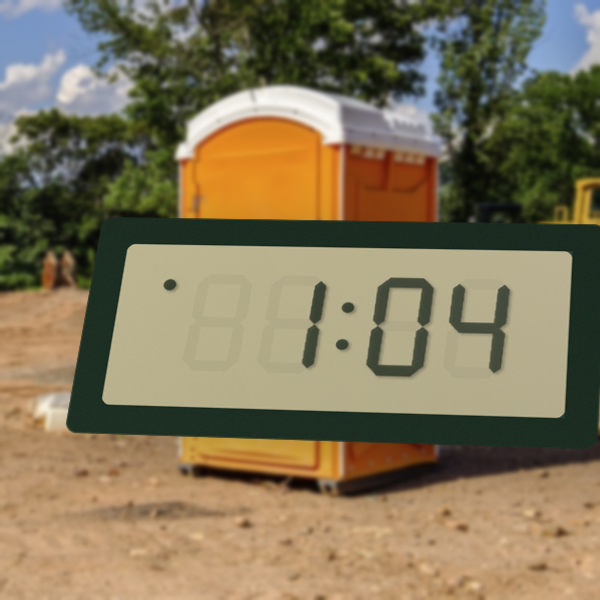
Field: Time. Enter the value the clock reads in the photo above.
1:04
